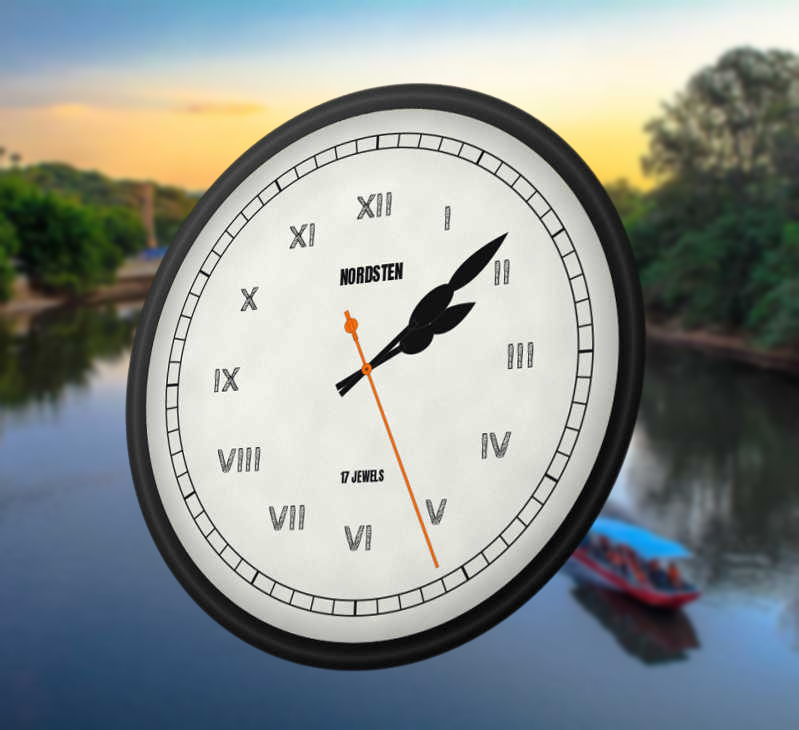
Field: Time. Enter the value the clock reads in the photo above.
2:08:26
